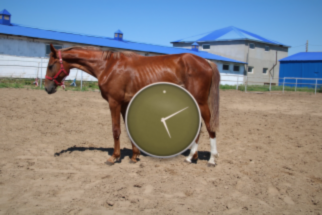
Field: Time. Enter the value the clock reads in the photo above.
5:10
